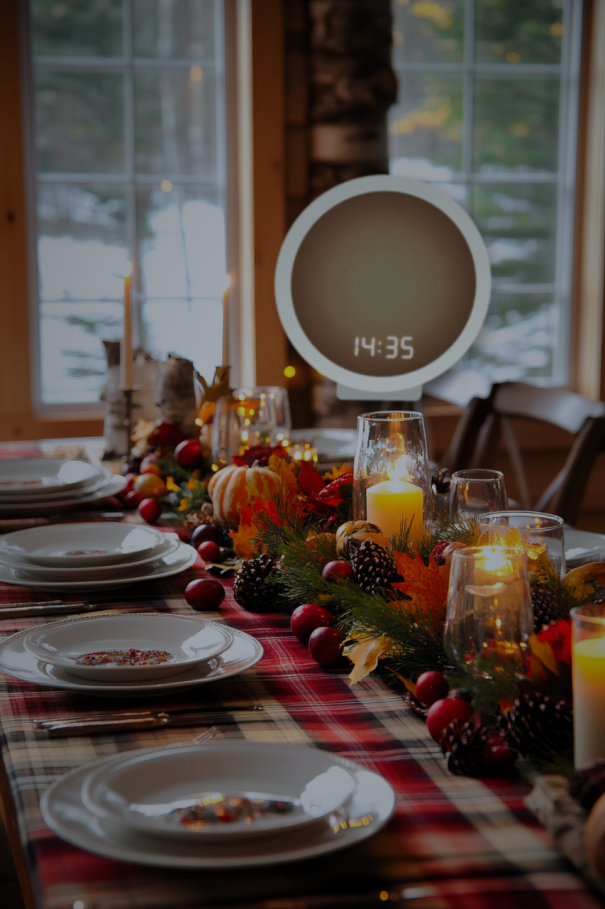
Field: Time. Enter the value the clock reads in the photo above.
14:35
